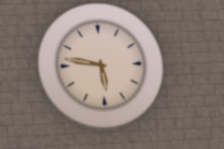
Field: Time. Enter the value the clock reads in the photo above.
5:47
